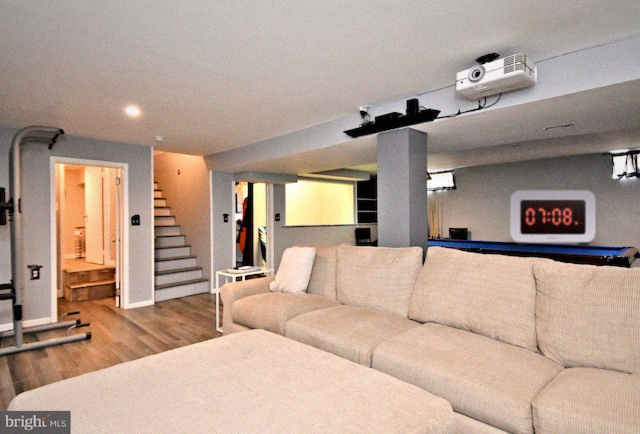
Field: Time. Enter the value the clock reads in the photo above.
7:08
